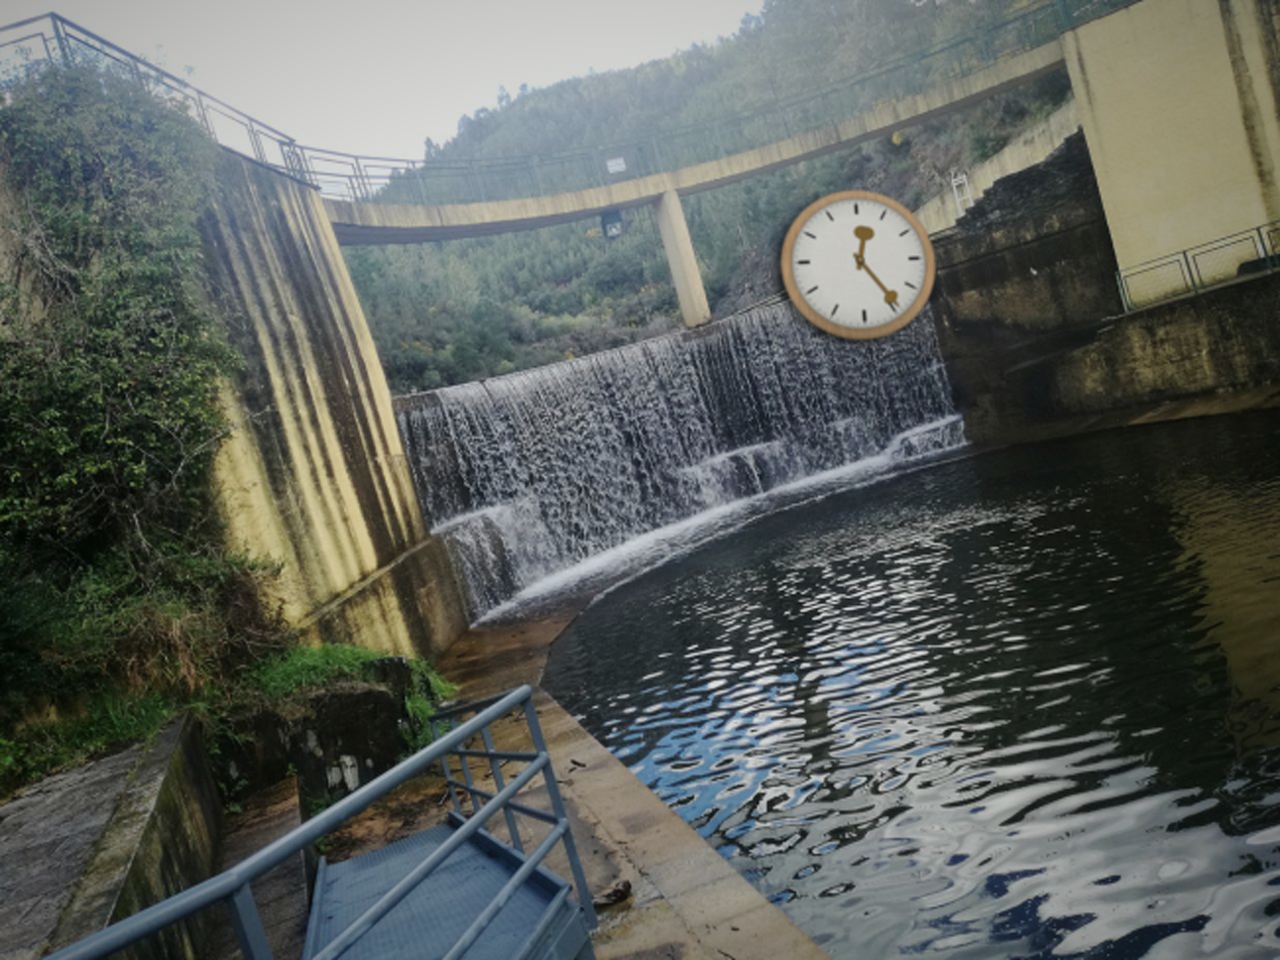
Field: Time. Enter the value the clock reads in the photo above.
12:24
